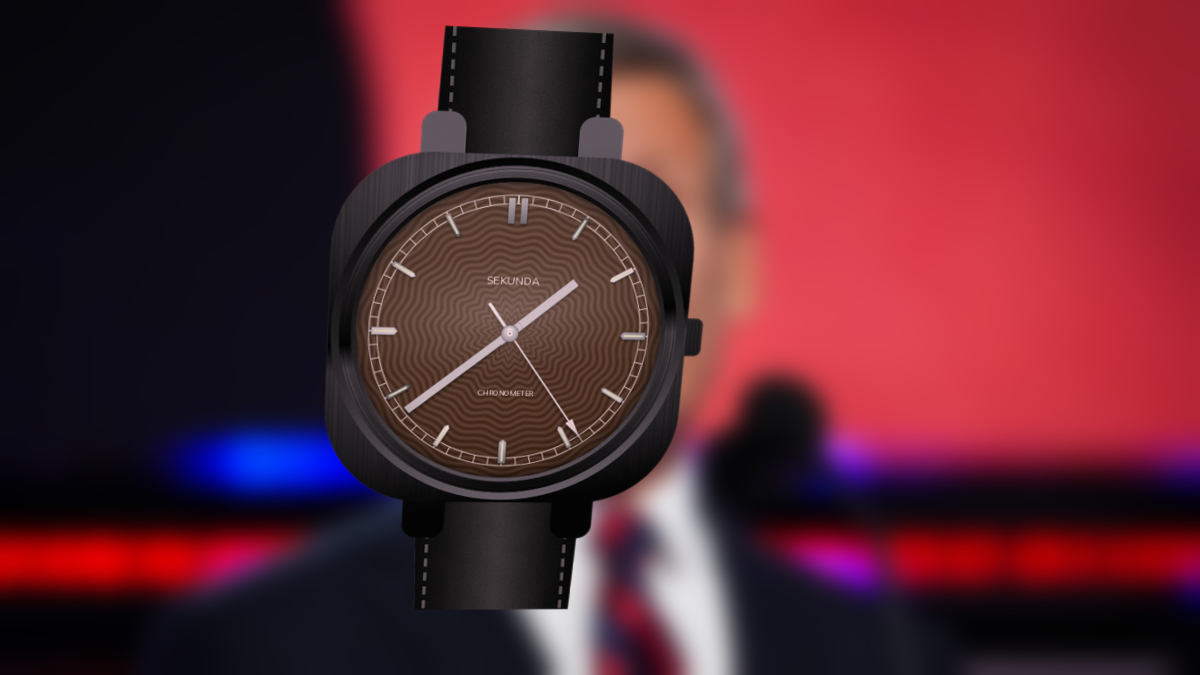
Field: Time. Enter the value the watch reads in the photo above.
1:38:24
